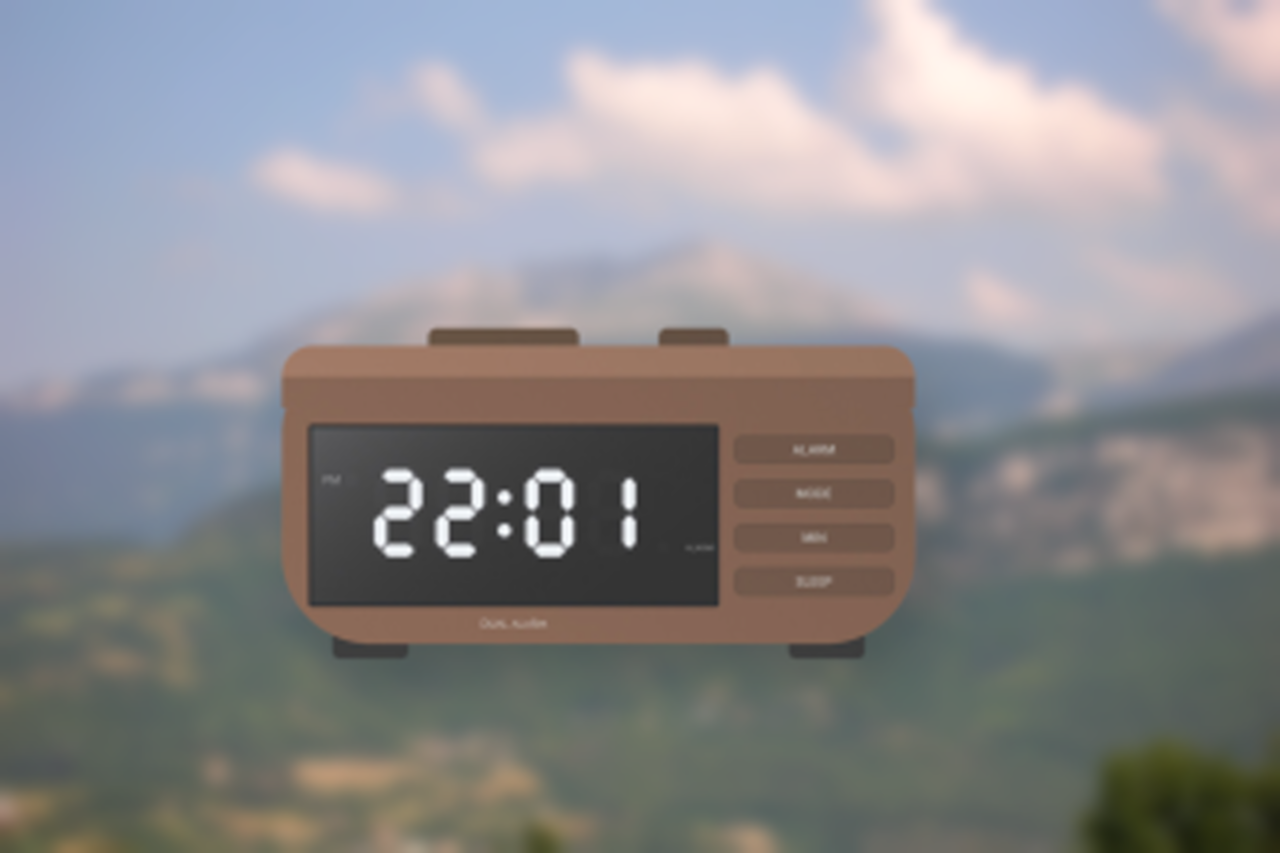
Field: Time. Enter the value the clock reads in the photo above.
22:01
